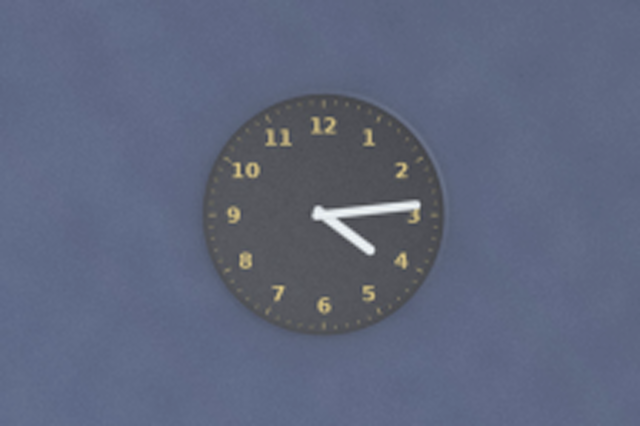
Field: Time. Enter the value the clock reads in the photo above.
4:14
